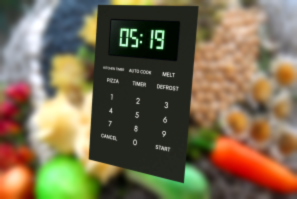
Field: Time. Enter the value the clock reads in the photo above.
5:19
